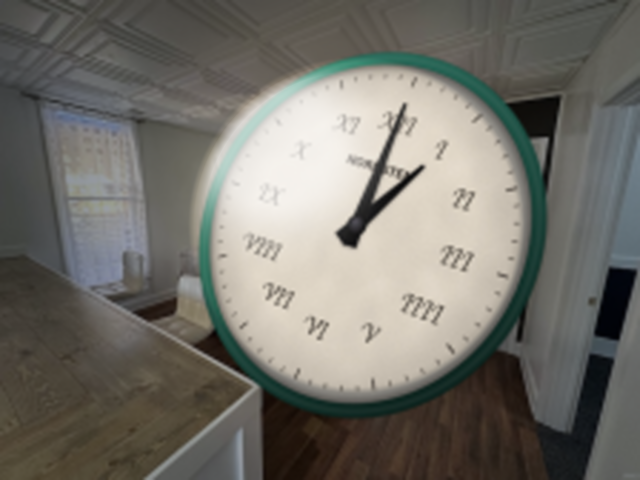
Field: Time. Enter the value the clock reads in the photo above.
1:00
